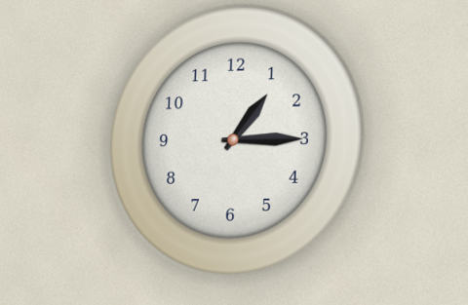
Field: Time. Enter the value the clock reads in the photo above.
1:15
